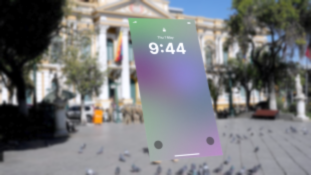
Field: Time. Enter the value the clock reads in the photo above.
9:44
